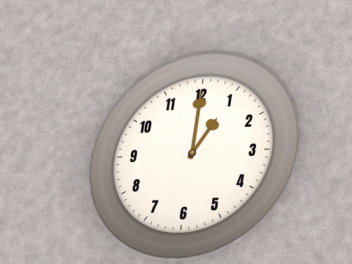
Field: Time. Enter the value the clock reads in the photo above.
1:00
